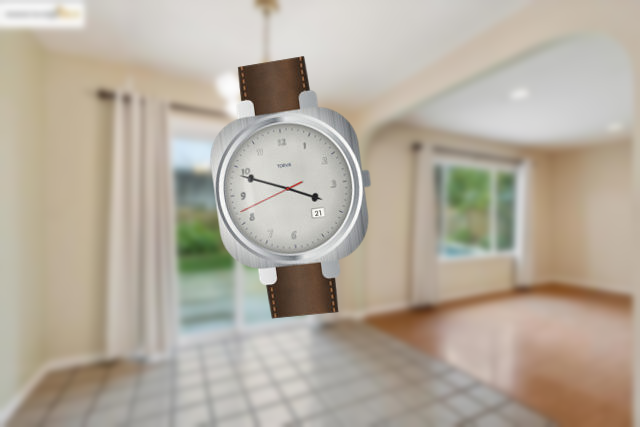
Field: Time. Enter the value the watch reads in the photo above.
3:48:42
